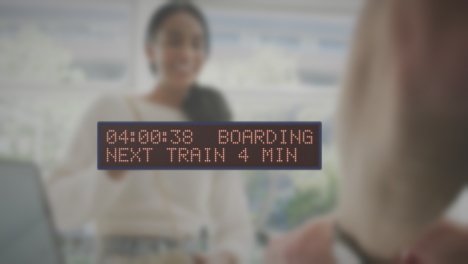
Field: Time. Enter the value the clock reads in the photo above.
4:00:38
